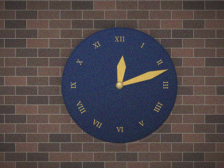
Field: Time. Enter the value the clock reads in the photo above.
12:12
